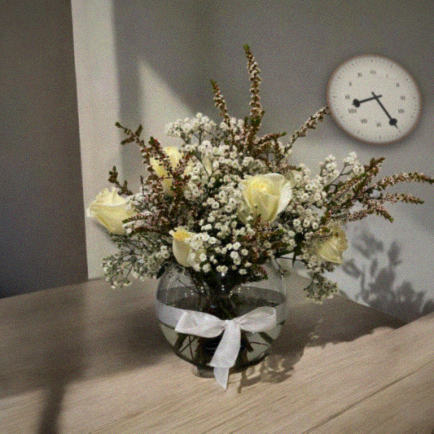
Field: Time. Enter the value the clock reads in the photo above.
8:25
